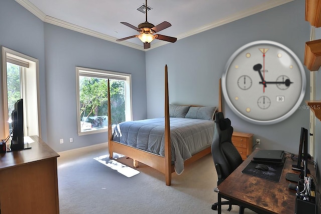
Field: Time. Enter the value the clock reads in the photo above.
11:15
